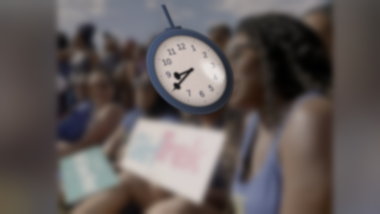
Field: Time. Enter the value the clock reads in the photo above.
8:40
